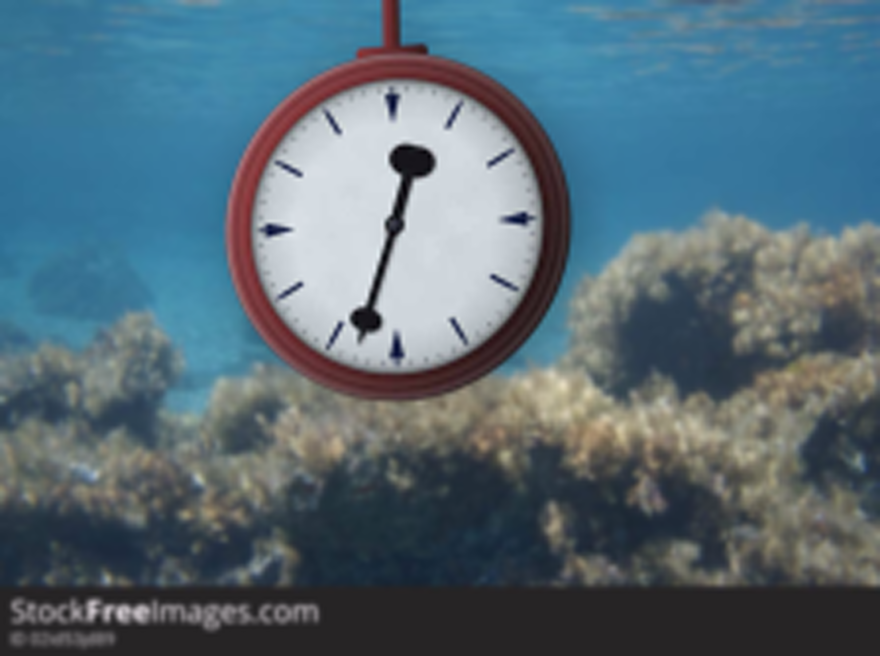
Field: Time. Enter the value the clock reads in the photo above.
12:33
